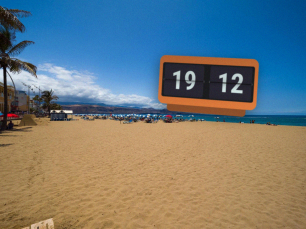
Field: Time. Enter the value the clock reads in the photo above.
19:12
